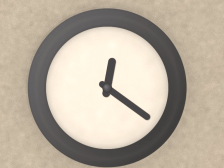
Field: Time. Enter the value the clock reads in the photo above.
12:21
